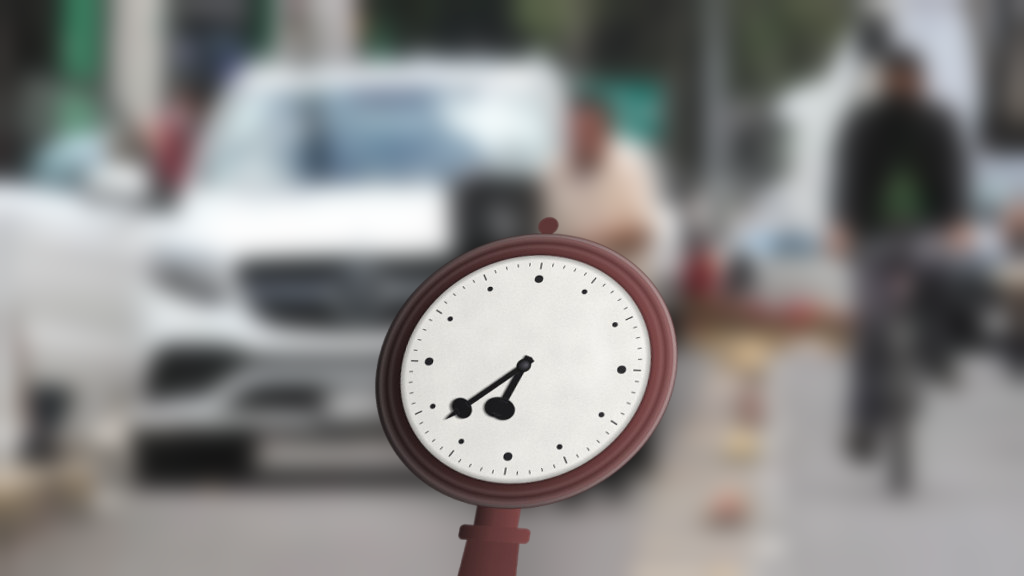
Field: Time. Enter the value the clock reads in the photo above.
6:38
